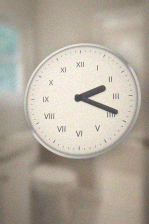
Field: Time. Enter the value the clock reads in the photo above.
2:19
